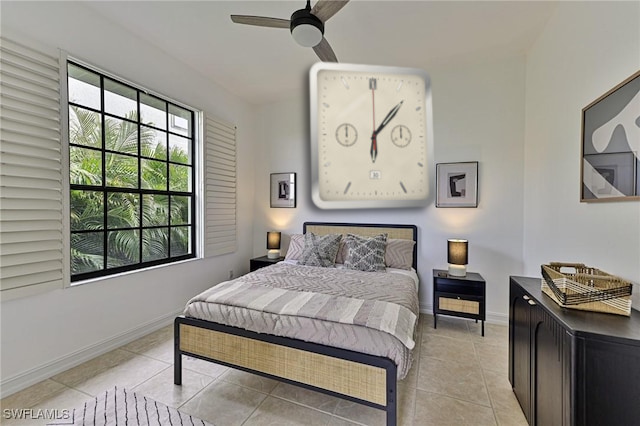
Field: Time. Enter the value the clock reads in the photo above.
6:07
